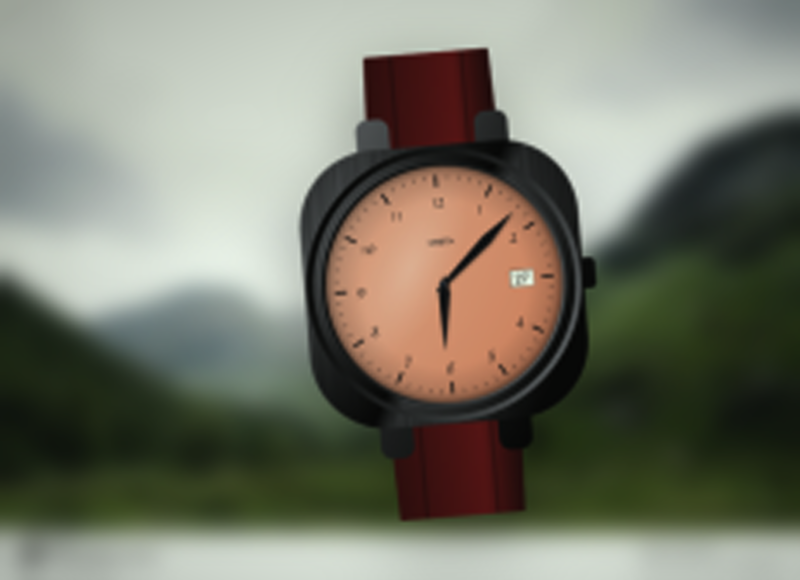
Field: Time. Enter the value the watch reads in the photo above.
6:08
